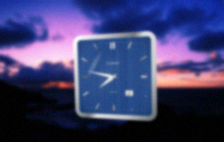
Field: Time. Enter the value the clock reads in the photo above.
7:47
